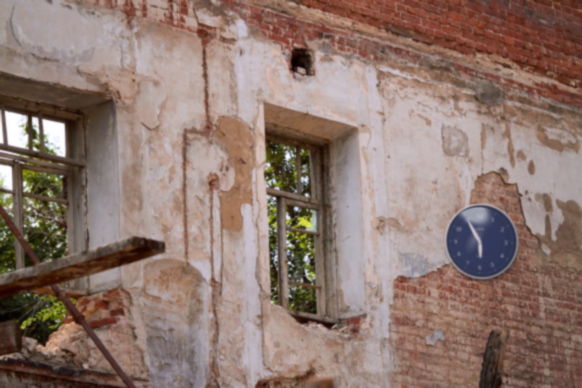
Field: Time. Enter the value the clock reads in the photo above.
5:55
